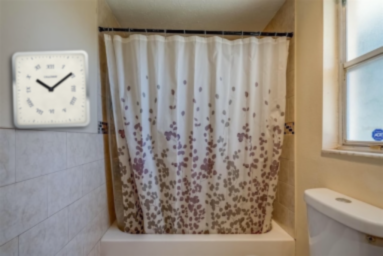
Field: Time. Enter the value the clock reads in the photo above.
10:09
